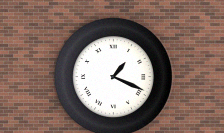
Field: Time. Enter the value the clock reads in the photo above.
1:19
